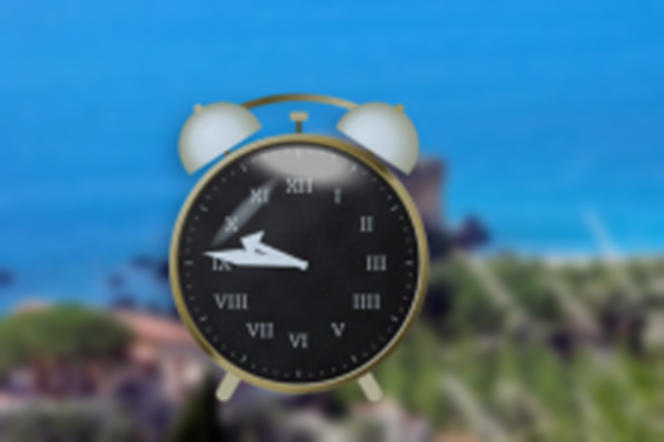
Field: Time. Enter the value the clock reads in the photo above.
9:46
